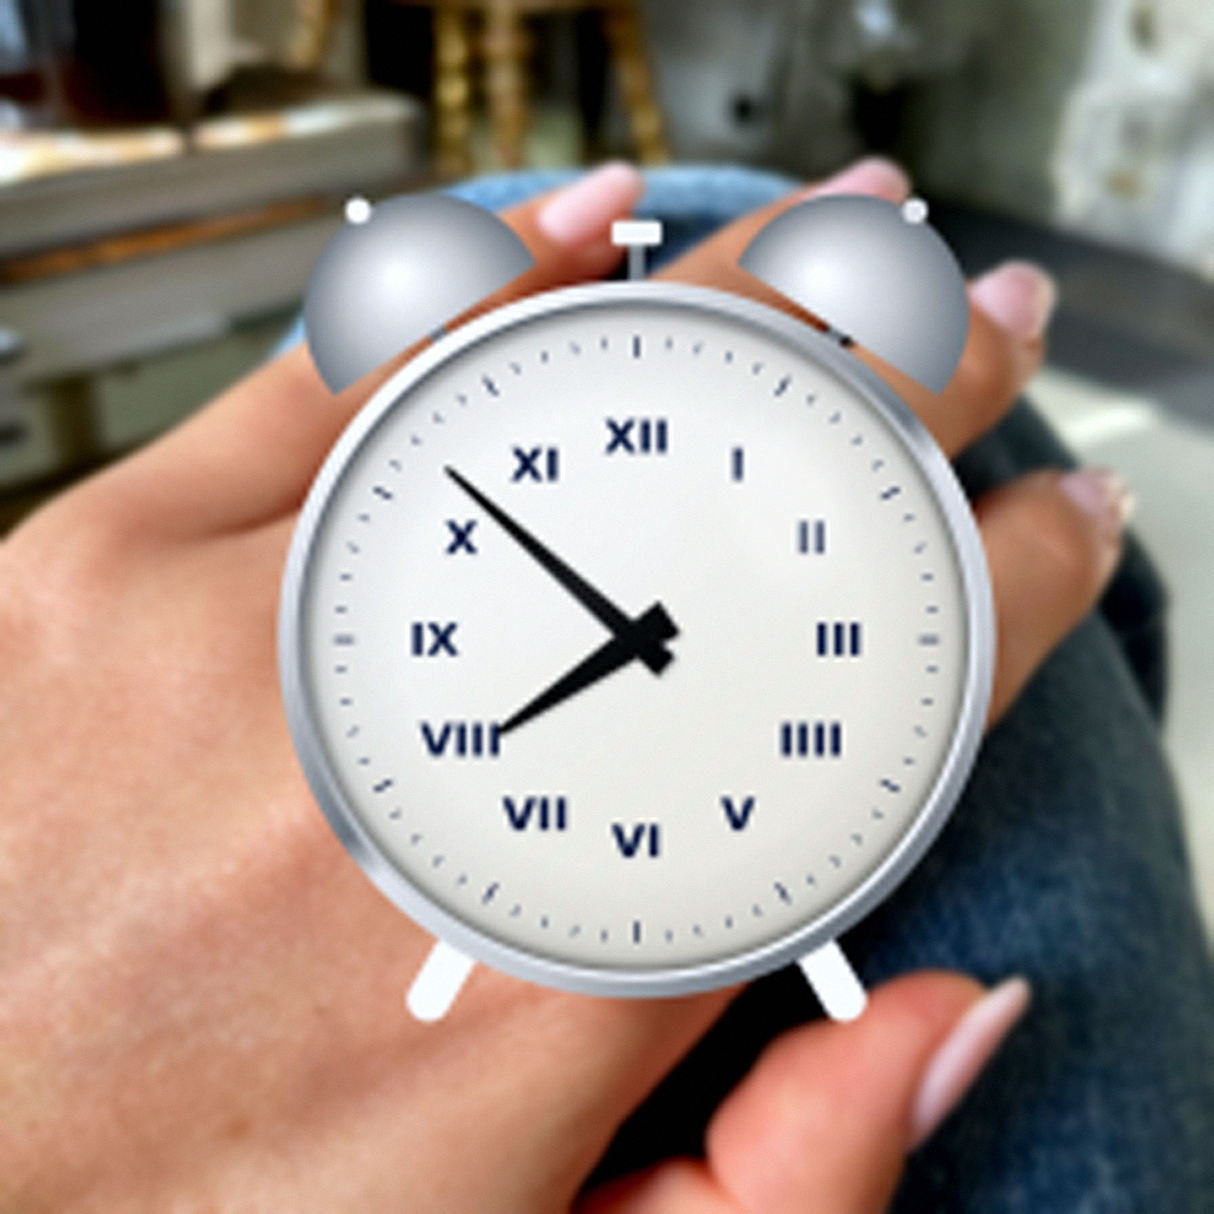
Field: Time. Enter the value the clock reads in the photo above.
7:52
